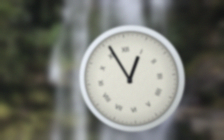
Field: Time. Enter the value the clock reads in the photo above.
12:56
